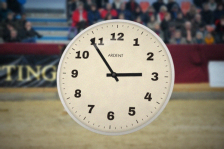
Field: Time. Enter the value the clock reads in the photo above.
2:54
